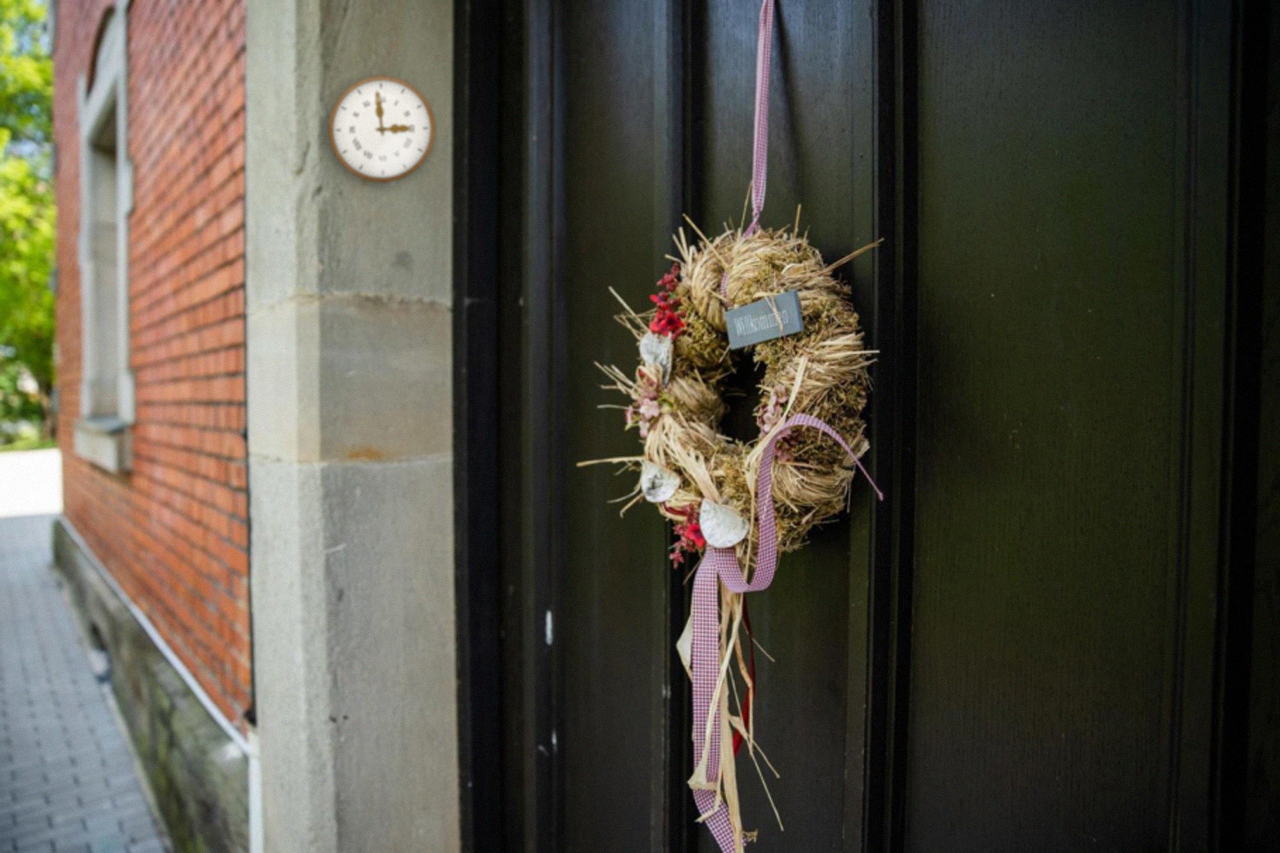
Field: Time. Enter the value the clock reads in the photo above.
2:59
